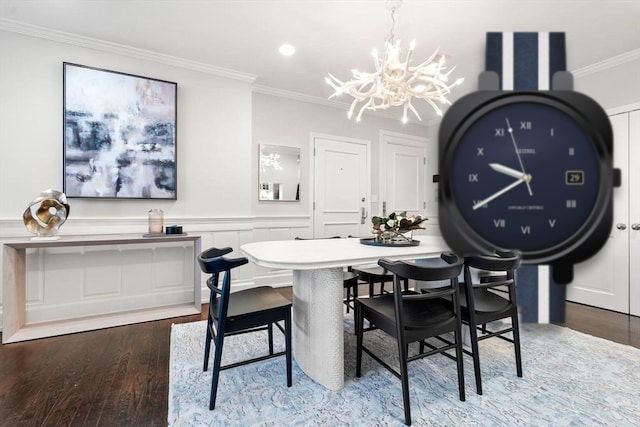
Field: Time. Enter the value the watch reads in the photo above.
9:39:57
